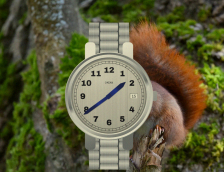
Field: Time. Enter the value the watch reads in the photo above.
1:39
